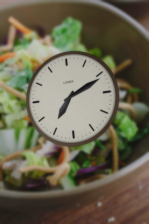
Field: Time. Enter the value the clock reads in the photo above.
7:11
